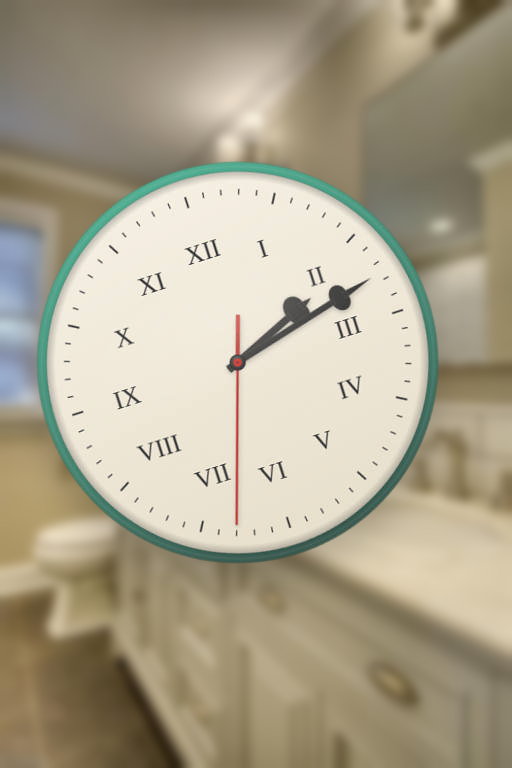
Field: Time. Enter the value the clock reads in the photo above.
2:12:33
